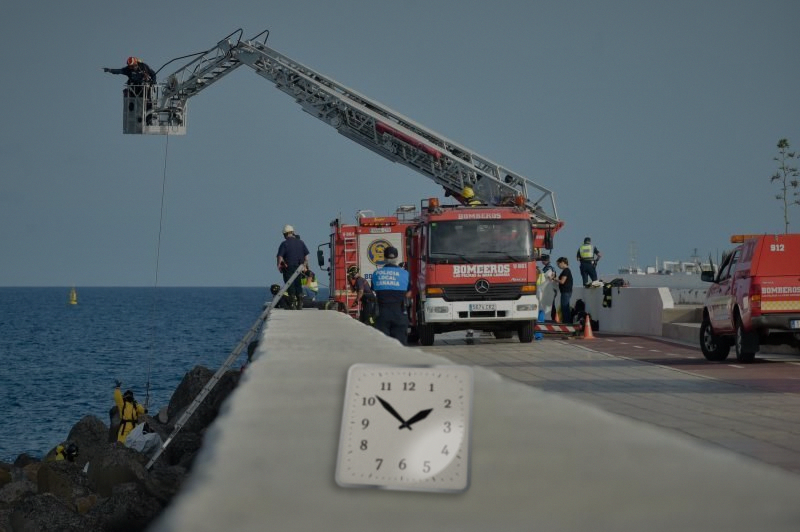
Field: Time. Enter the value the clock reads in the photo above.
1:52
